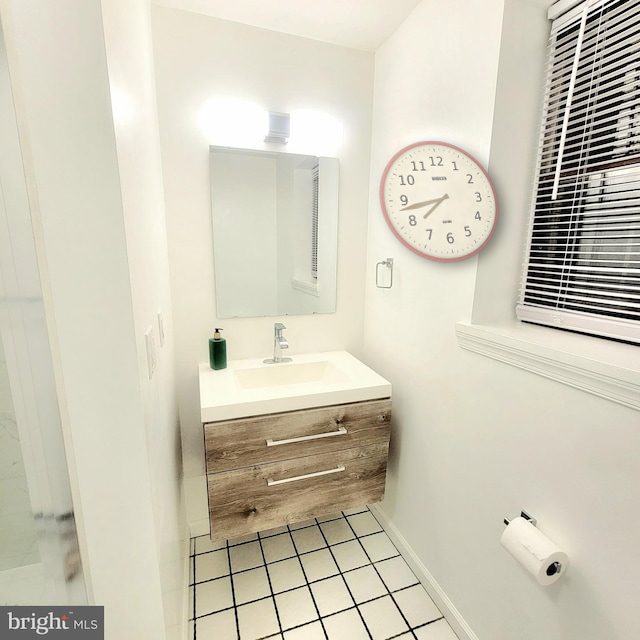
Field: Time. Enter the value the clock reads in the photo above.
7:43
